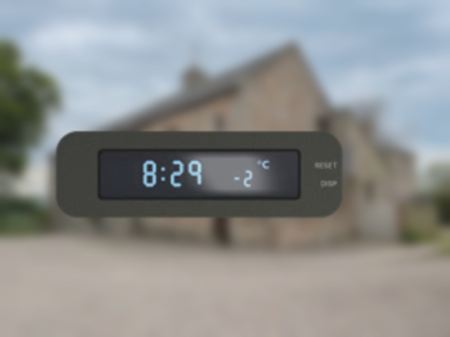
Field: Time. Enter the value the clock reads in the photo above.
8:29
